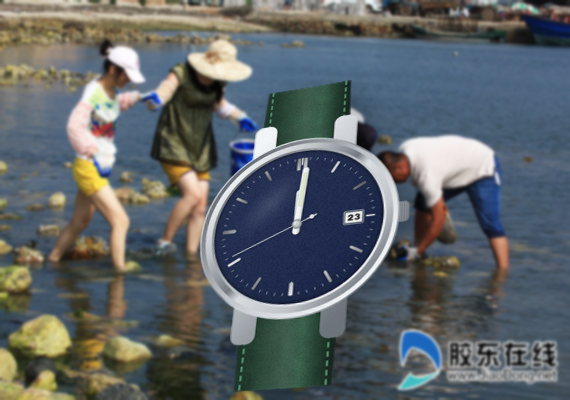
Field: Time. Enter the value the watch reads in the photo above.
12:00:41
